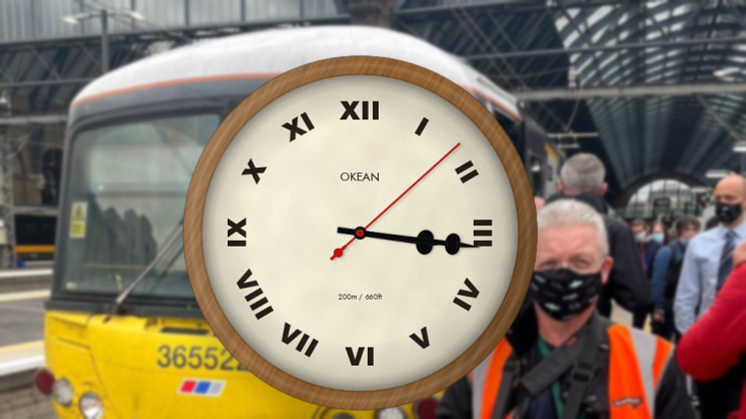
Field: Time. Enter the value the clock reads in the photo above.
3:16:08
